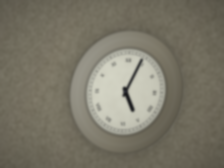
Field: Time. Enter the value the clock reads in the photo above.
5:04
